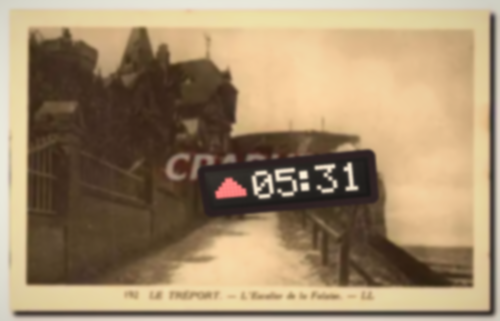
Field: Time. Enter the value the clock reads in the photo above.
5:31
